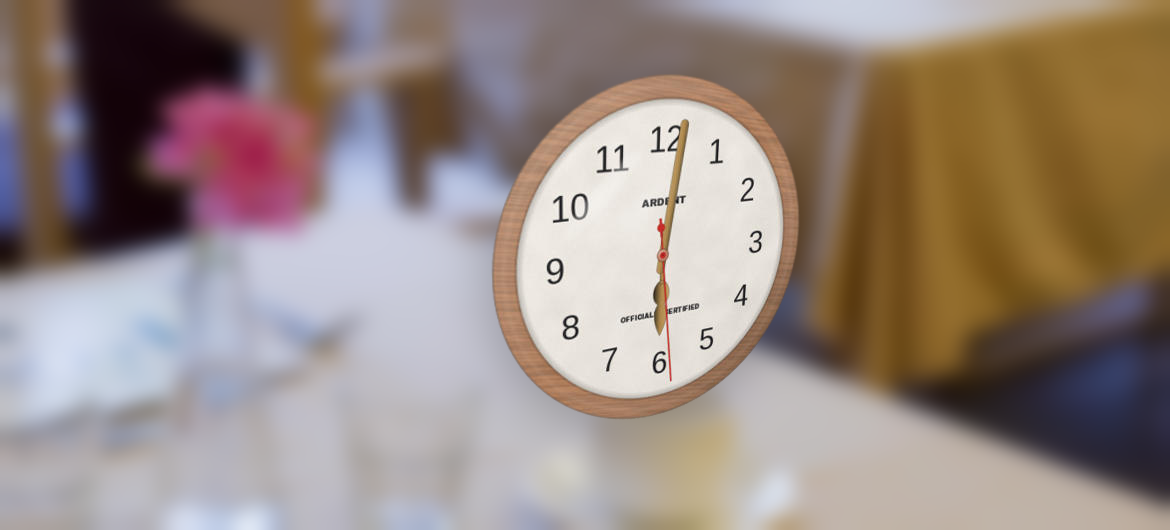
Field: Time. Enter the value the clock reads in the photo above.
6:01:29
